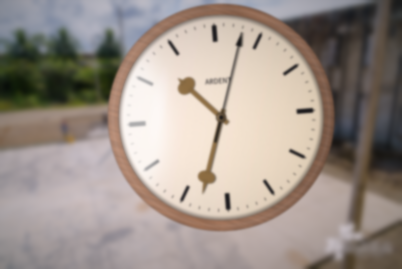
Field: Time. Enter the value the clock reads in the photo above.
10:33:03
